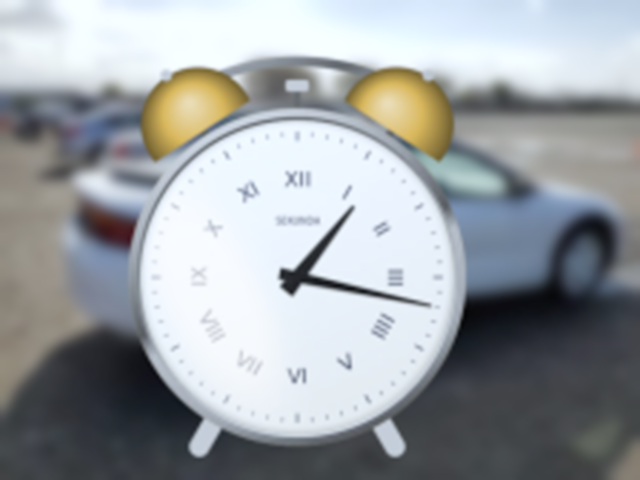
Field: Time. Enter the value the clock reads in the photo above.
1:17
